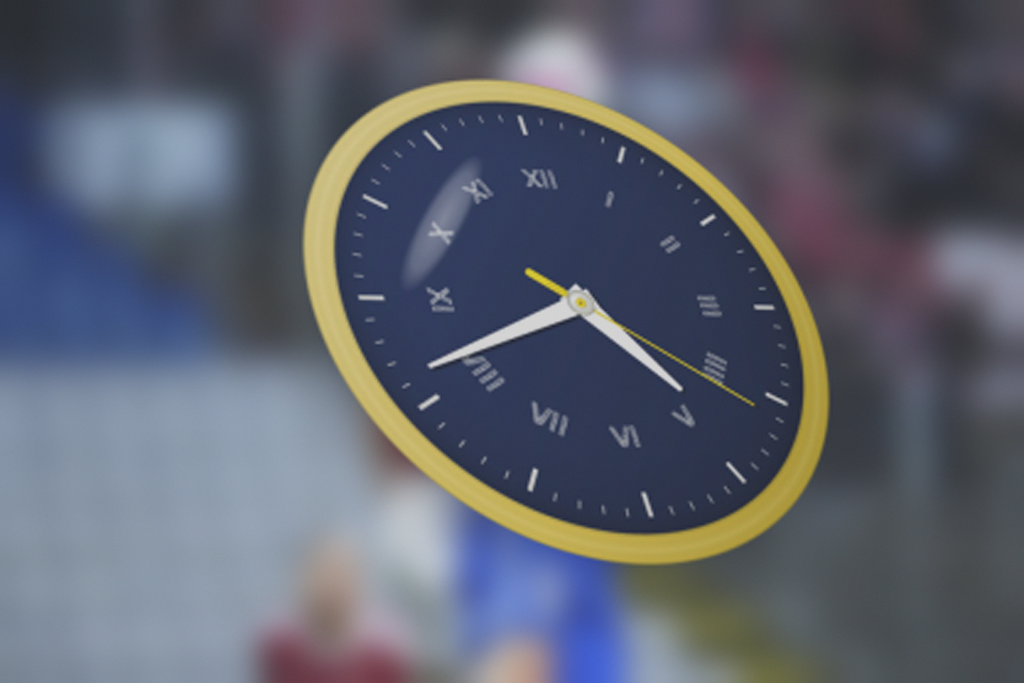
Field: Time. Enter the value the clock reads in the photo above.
4:41:21
